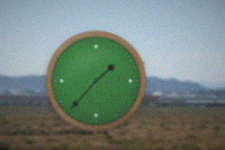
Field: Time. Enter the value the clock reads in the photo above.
1:37
